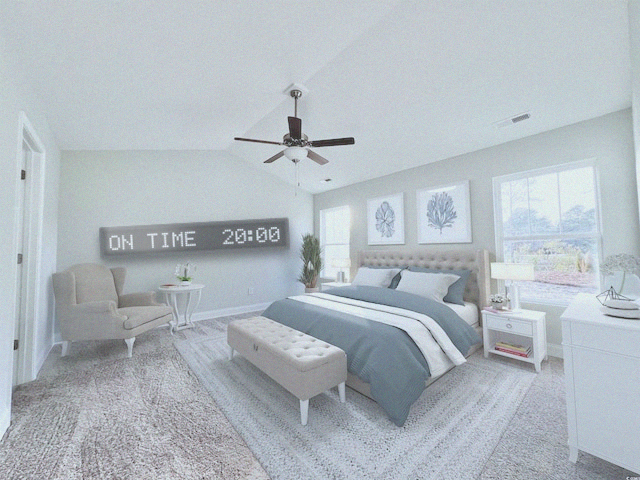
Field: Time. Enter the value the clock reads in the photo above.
20:00
